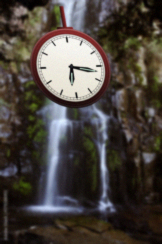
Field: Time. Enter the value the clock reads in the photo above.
6:17
